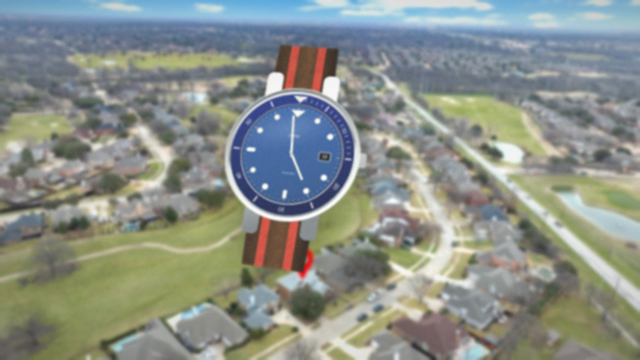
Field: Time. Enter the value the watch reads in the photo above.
4:59
